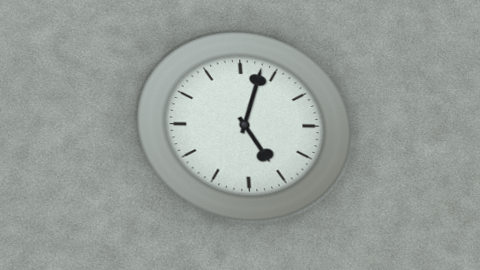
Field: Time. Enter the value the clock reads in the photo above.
5:03
